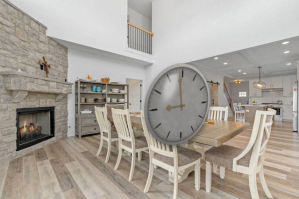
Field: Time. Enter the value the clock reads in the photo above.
8:59
